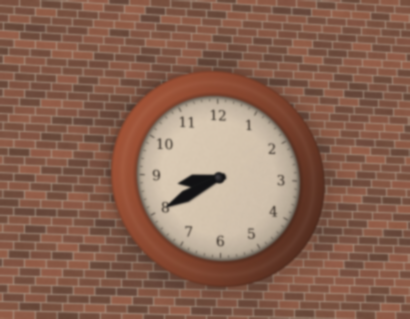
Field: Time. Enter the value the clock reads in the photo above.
8:40
